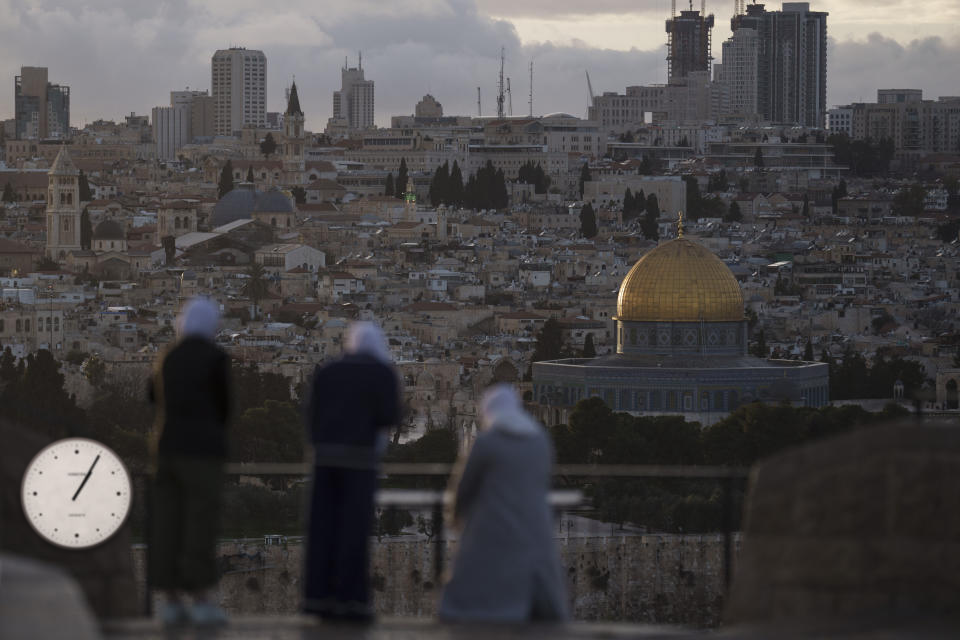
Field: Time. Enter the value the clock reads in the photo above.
1:05
